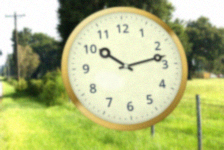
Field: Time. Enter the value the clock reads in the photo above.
10:13
